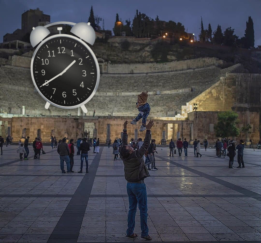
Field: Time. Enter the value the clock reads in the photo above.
1:40
